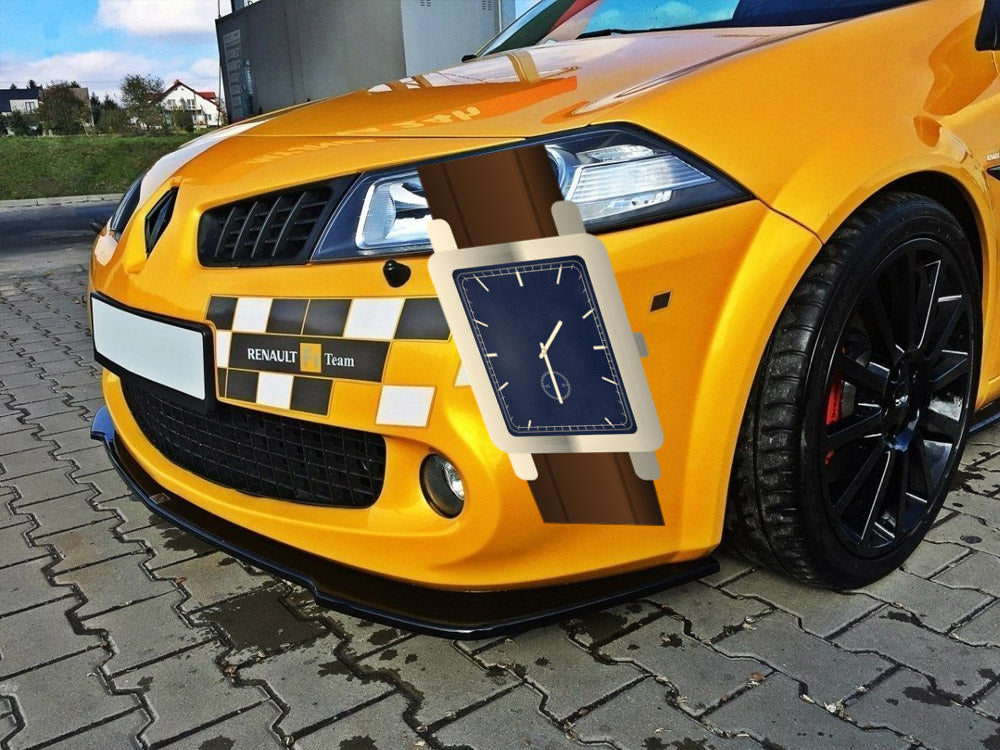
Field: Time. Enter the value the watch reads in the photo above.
1:30
